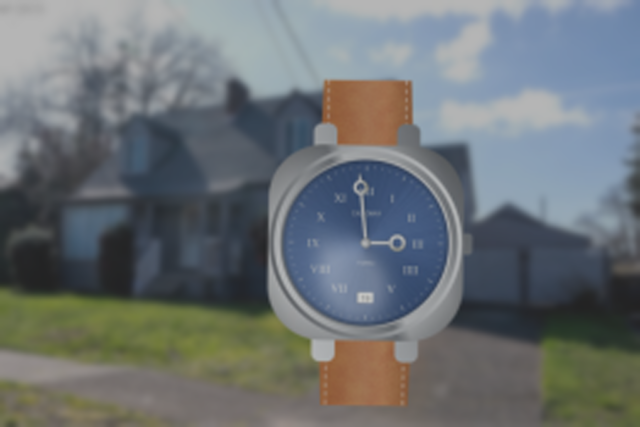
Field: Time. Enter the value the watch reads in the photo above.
2:59
